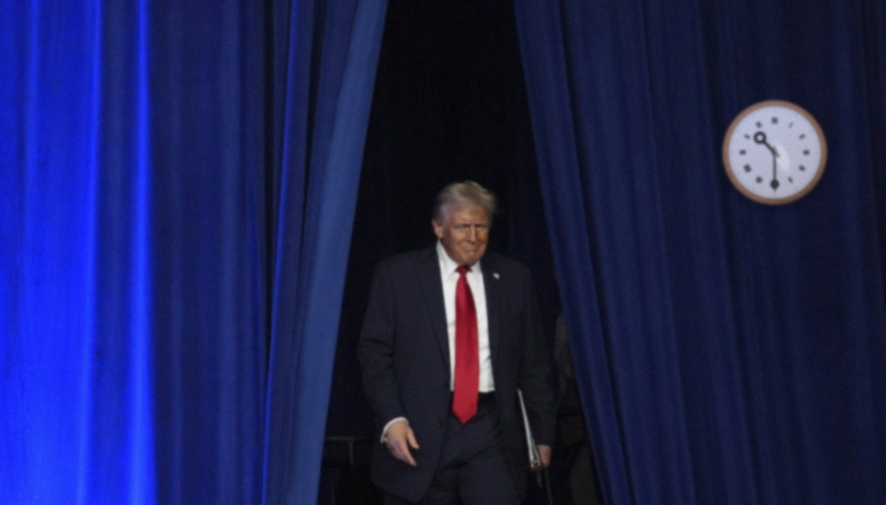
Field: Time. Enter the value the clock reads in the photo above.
10:30
